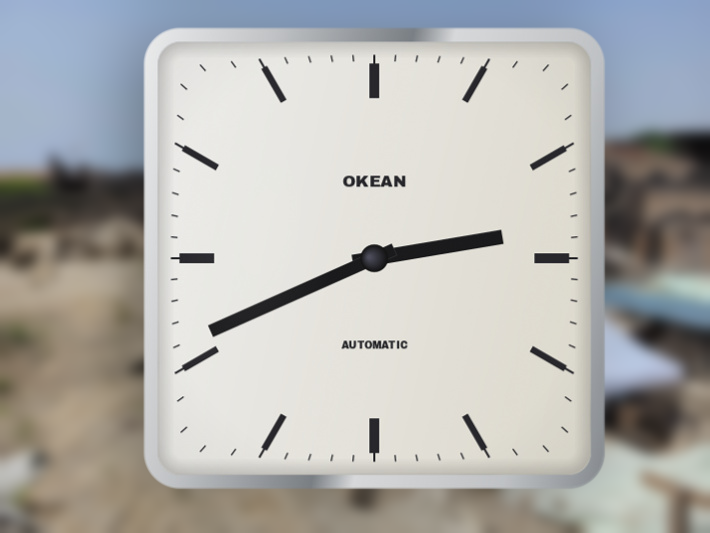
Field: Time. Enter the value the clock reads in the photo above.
2:41
